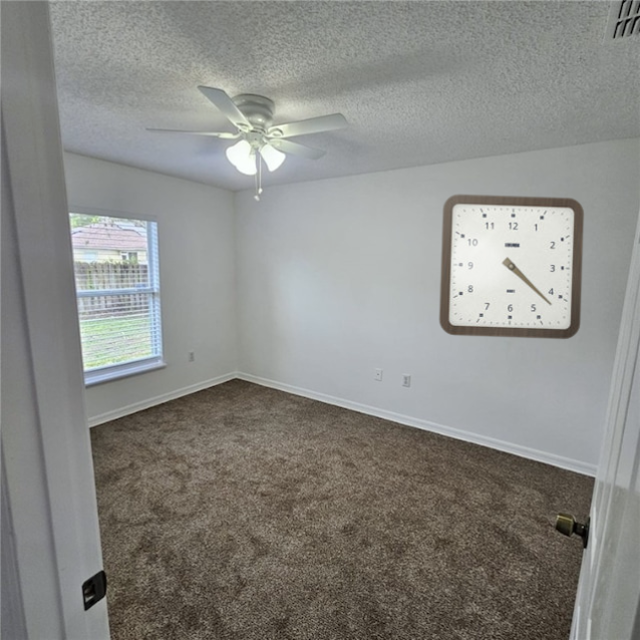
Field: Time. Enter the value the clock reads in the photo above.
4:22
